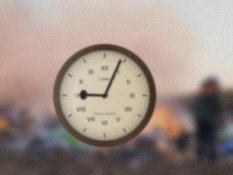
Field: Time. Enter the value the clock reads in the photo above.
9:04
